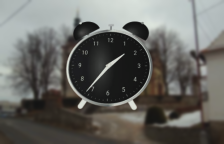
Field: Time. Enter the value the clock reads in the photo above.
1:36
